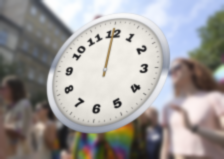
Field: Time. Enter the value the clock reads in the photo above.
12:00
